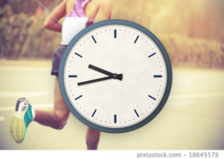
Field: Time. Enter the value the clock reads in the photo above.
9:43
